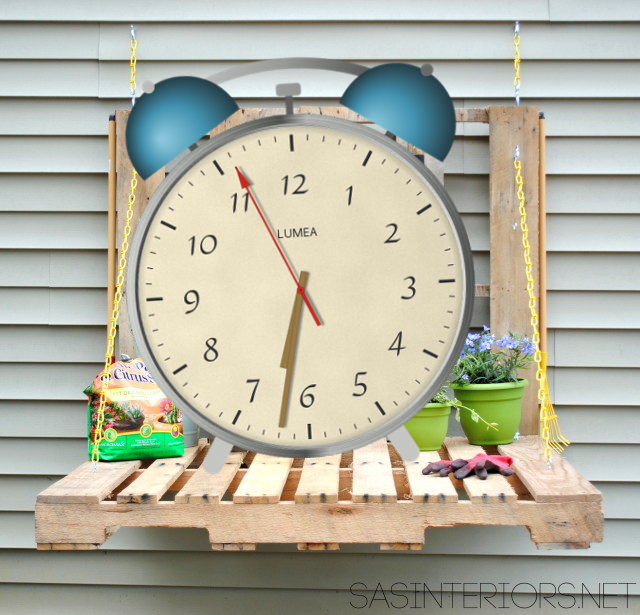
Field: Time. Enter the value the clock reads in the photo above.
6:31:56
